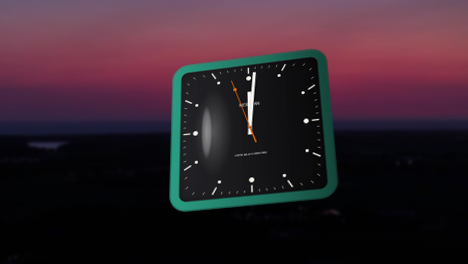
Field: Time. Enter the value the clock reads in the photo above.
12:00:57
